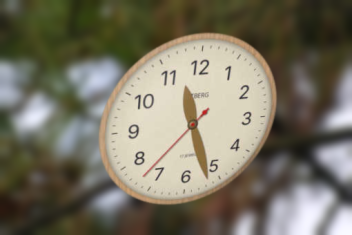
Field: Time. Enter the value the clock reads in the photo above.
11:26:37
